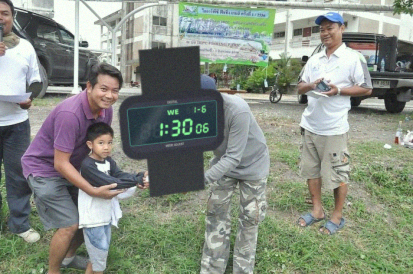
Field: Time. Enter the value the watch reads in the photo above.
1:30:06
